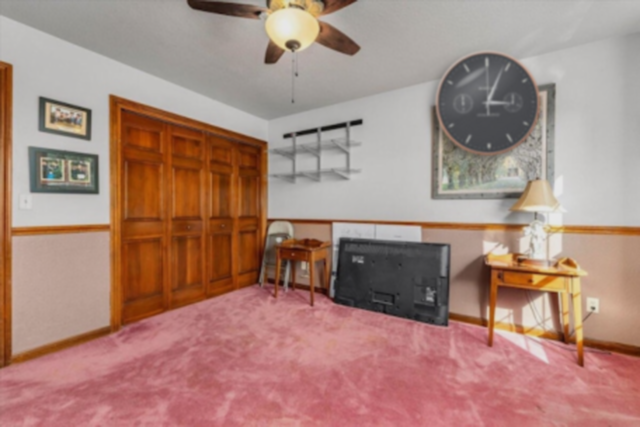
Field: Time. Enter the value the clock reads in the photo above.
3:04
